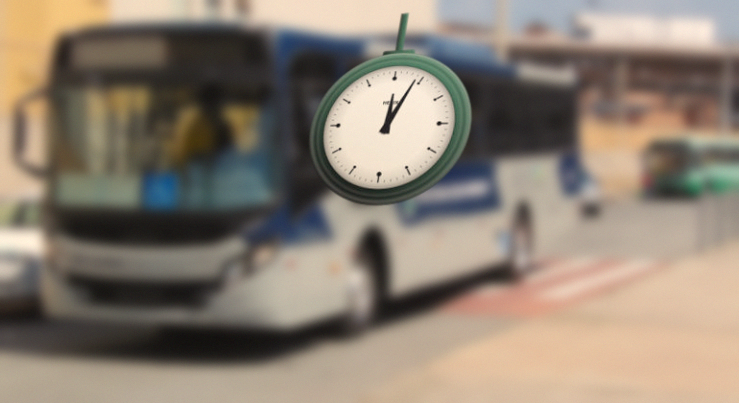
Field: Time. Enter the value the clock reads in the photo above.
12:04
